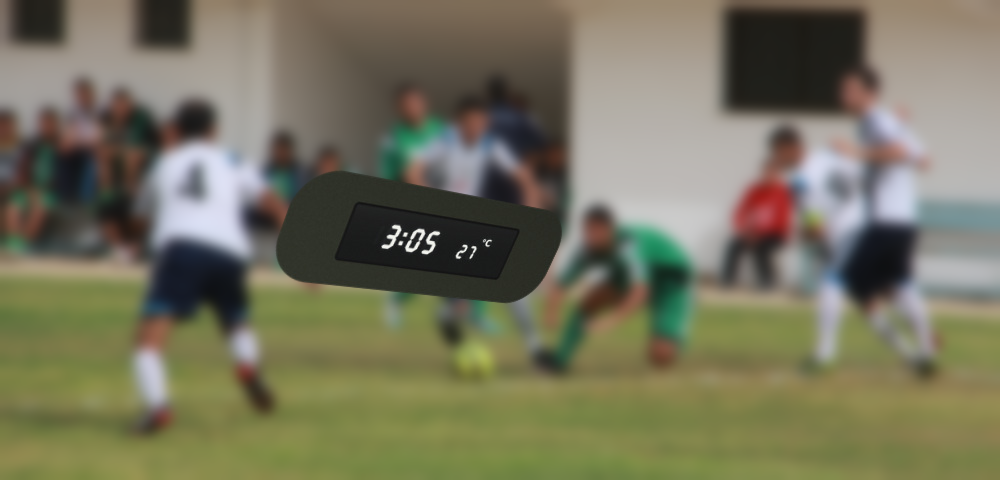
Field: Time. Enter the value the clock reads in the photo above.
3:05
